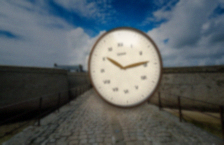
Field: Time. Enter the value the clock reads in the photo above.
10:14
